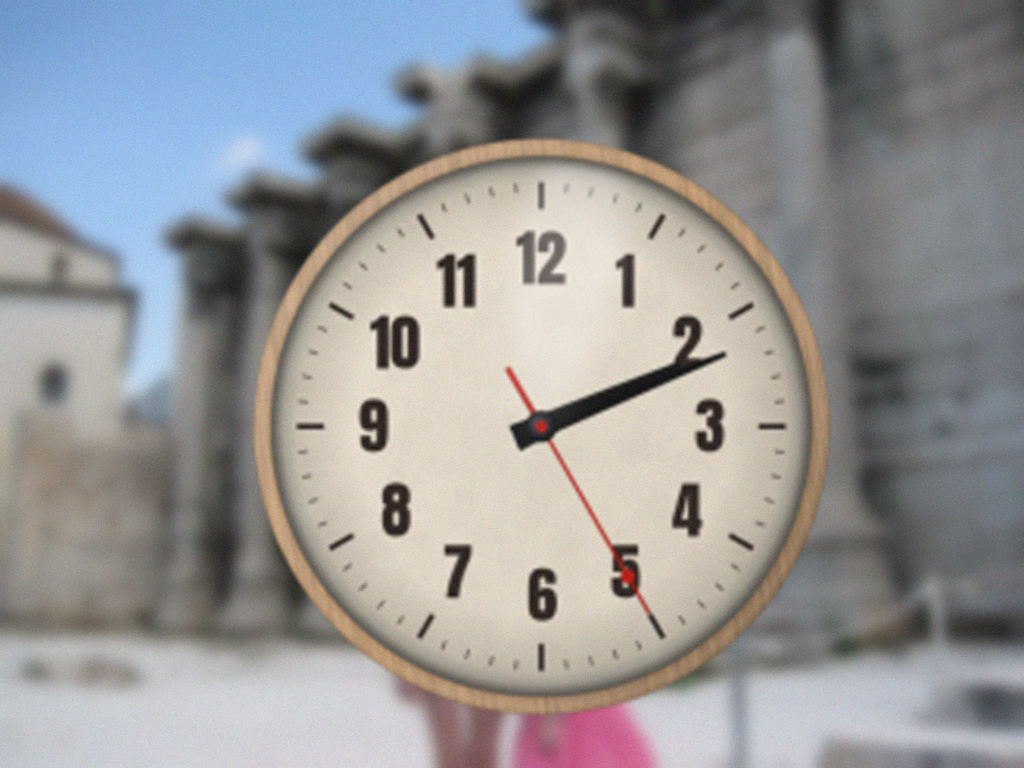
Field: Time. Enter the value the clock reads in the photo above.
2:11:25
